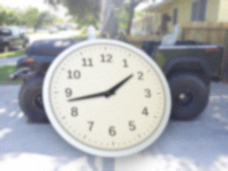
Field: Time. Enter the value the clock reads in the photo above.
1:43
